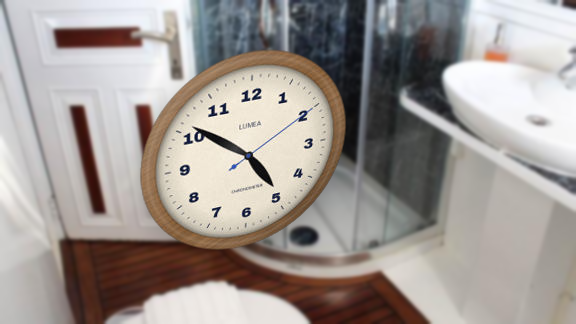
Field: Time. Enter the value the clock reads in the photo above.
4:51:10
